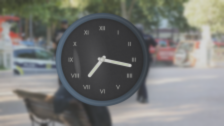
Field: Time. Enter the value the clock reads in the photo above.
7:17
